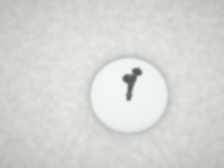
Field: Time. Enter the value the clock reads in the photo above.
12:03
